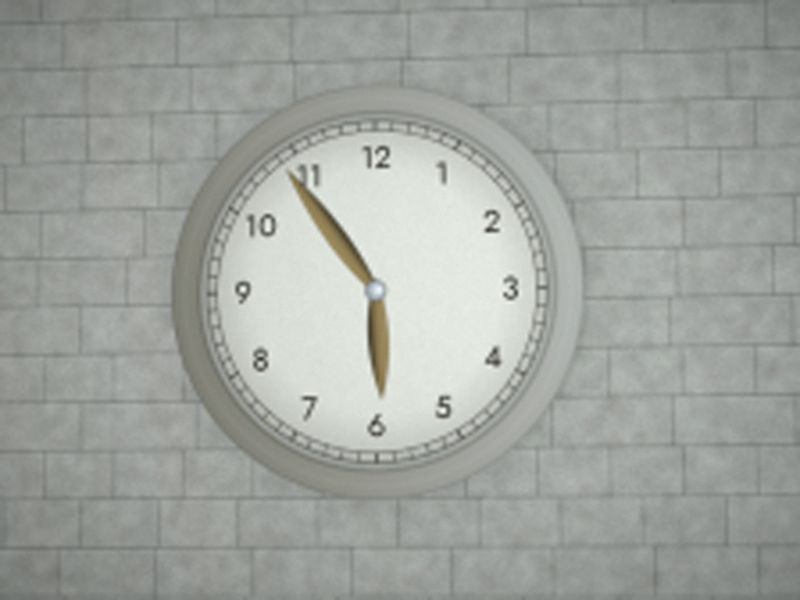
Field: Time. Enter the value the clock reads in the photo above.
5:54
